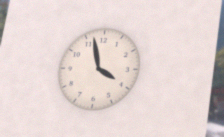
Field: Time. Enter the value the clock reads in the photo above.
3:57
